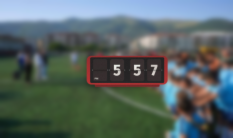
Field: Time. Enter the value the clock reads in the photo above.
5:57
